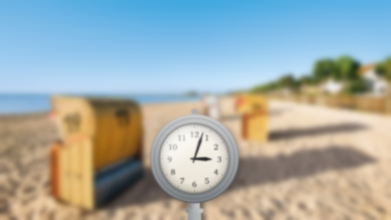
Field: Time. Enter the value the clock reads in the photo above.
3:03
